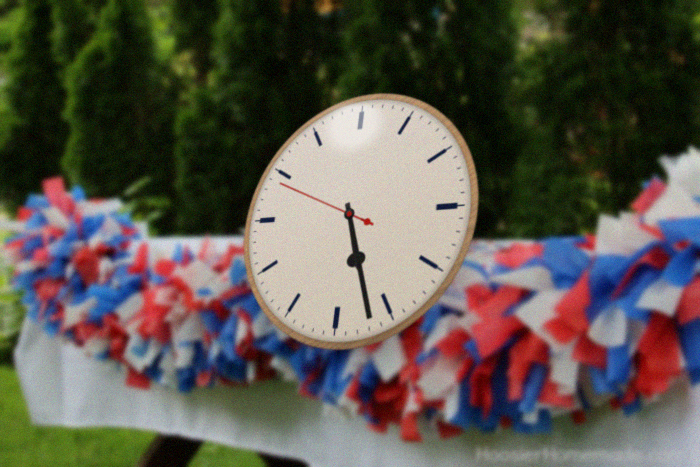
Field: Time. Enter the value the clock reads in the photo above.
5:26:49
